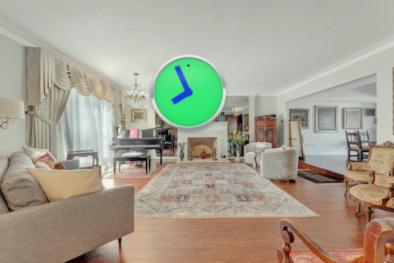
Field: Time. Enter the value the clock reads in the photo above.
7:56
